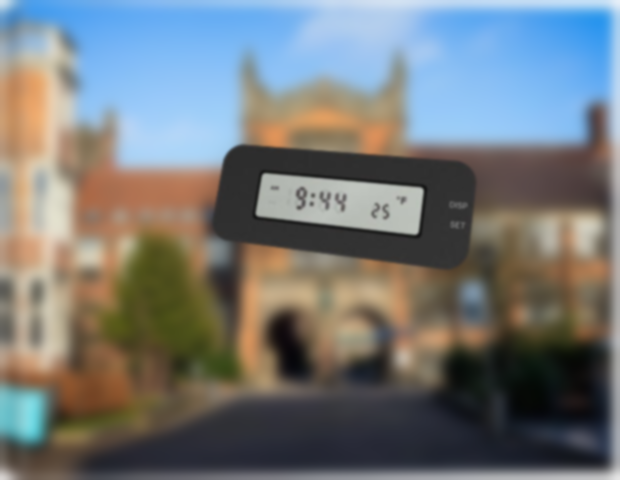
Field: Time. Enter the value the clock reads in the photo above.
9:44
